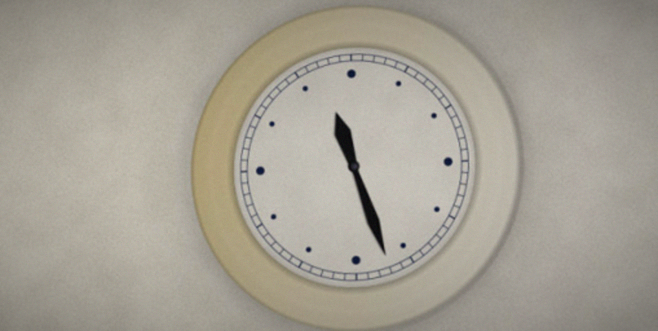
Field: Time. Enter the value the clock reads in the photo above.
11:27
